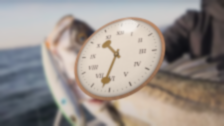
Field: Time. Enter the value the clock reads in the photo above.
10:32
